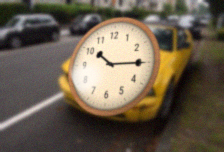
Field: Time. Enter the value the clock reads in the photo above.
10:15
